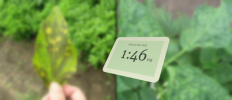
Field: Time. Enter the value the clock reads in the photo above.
1:46
